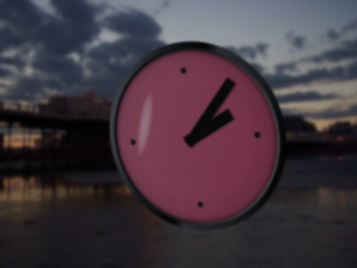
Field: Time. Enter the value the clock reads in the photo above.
2:07
